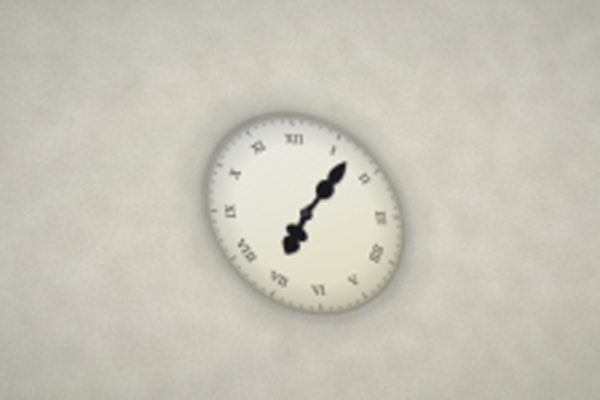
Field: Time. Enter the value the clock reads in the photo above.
7:07
